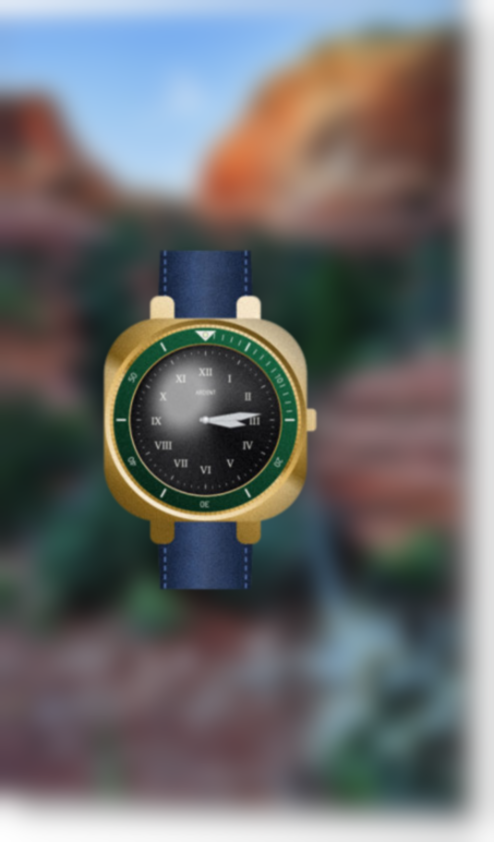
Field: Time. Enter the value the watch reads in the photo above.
3:14
